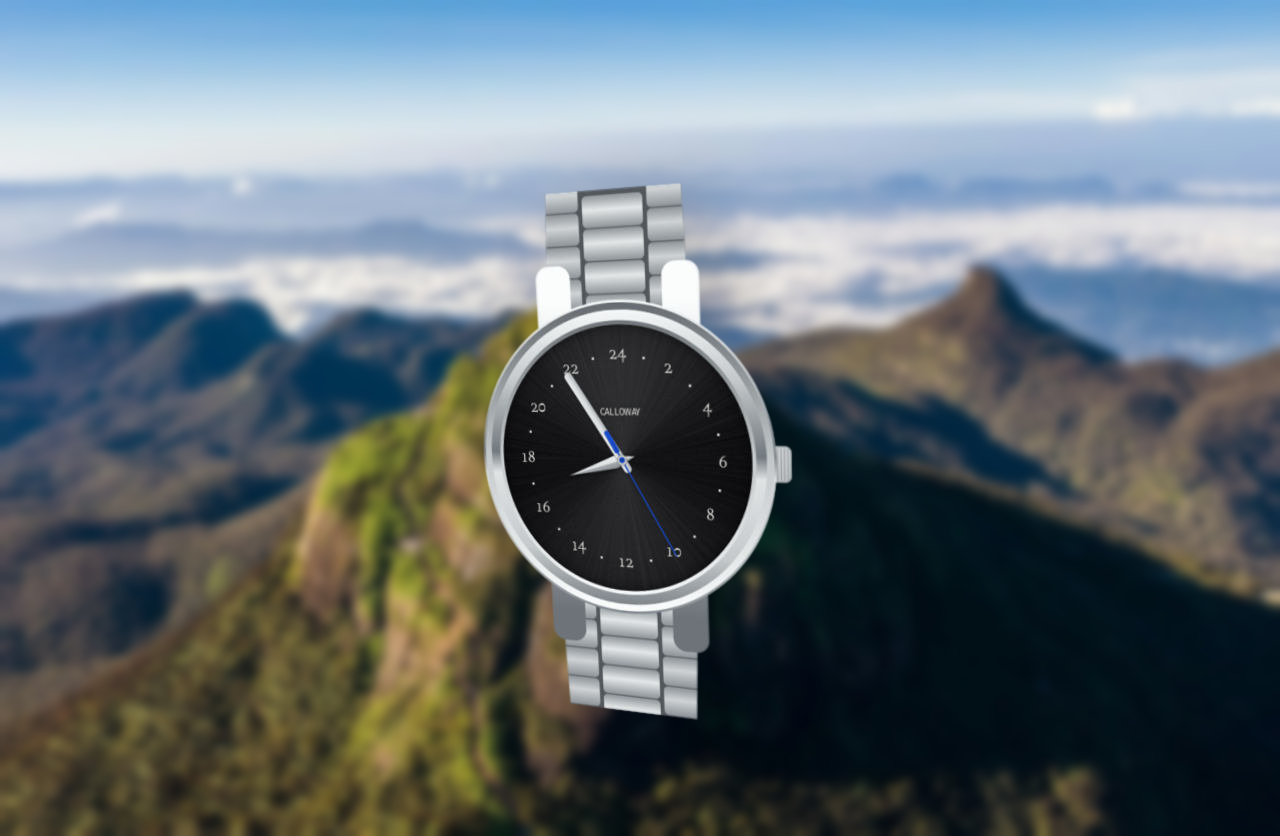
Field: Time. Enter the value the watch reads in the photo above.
16:54:25
